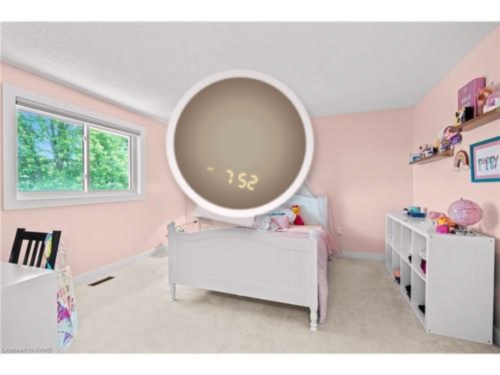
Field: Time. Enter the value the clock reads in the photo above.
7:52
